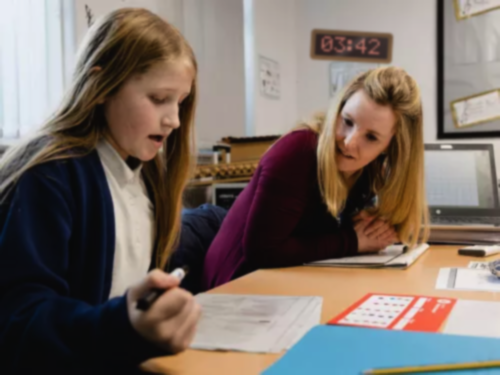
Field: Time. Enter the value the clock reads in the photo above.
3:42
